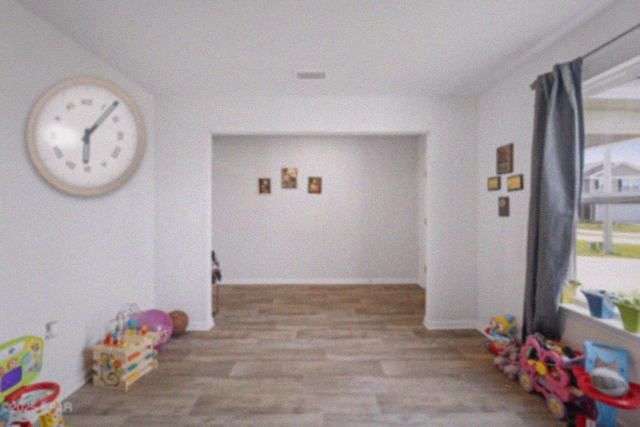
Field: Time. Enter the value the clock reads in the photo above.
6:07
